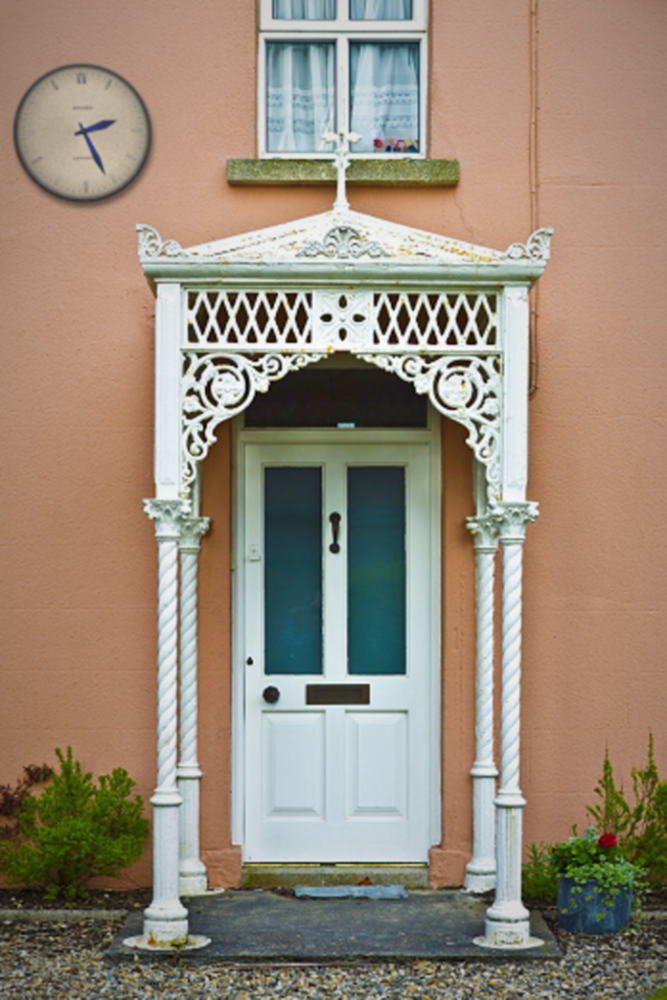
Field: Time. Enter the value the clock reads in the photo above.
2:26
